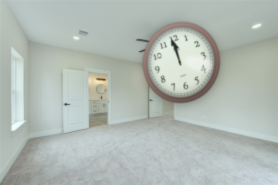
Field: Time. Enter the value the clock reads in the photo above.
11:59
